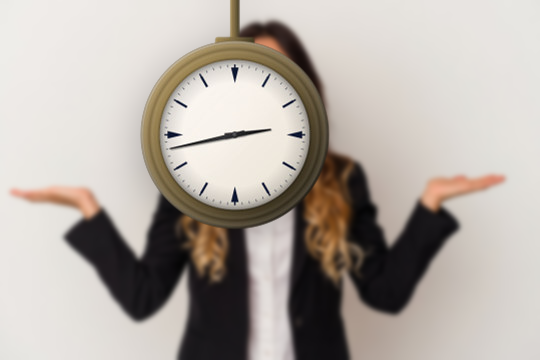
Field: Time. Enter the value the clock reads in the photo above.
2:43
